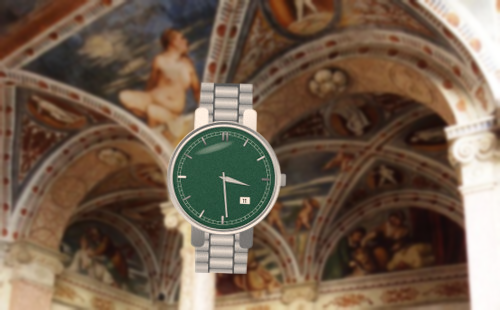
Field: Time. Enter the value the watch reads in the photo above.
3:29
